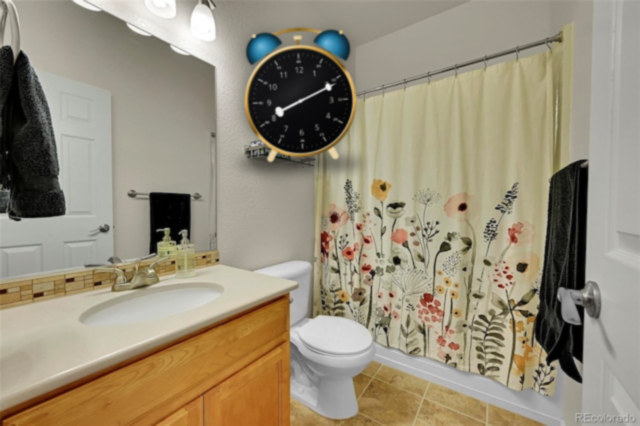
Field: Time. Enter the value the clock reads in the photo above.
8:11
